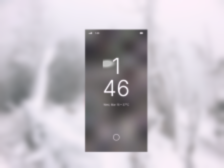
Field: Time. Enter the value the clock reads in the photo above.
1:46
